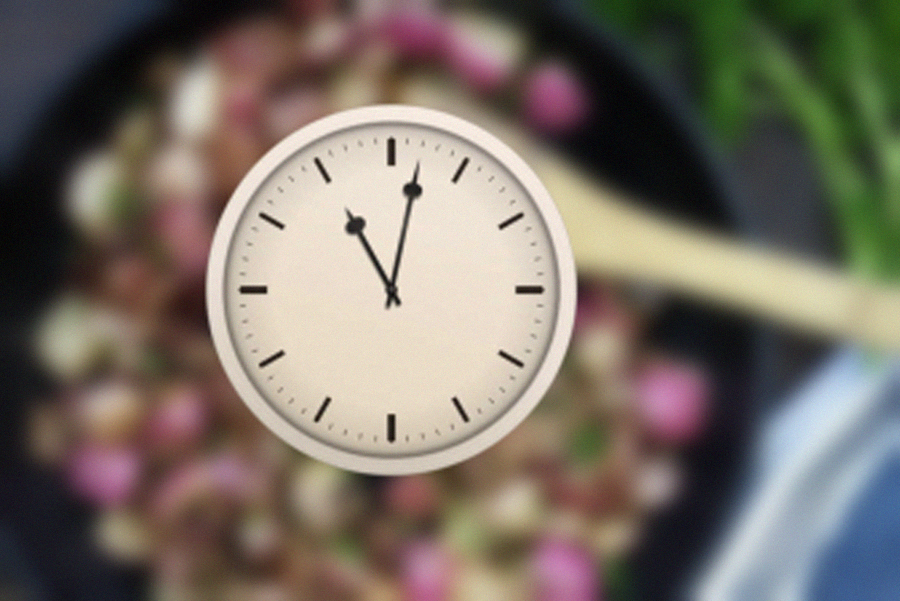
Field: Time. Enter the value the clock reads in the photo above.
11:02
